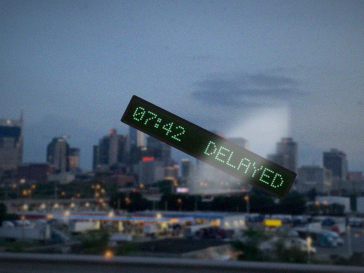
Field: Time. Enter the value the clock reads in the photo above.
7:42
